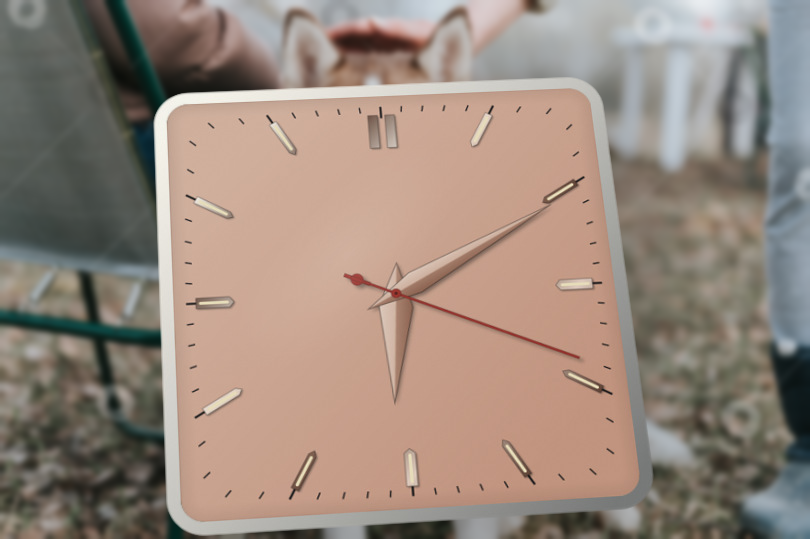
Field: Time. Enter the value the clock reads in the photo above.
6:10:19
